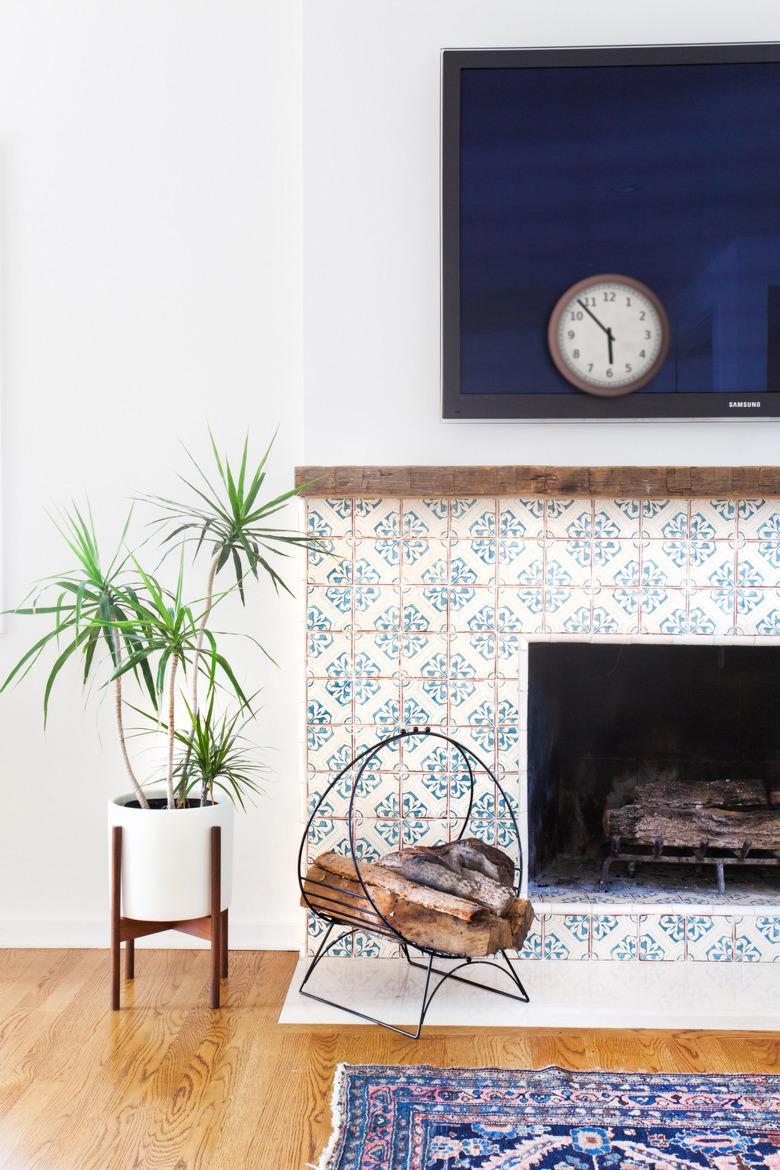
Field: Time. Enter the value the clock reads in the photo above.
5:53
